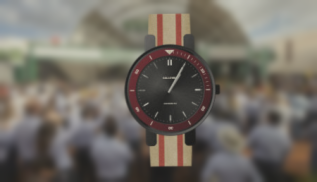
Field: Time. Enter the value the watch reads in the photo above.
1:05
